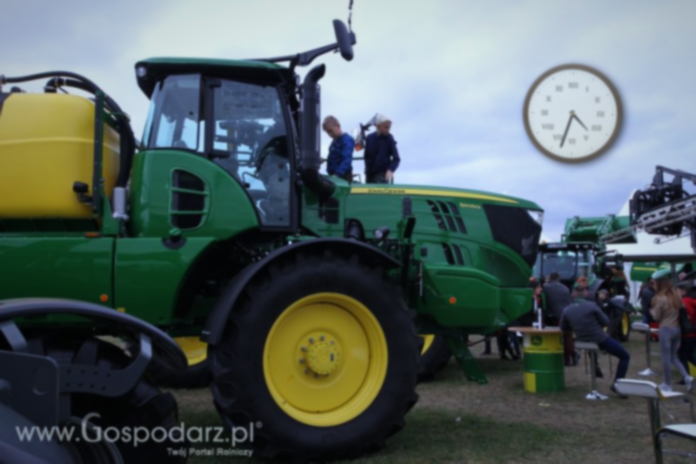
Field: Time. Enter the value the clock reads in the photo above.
4:33
